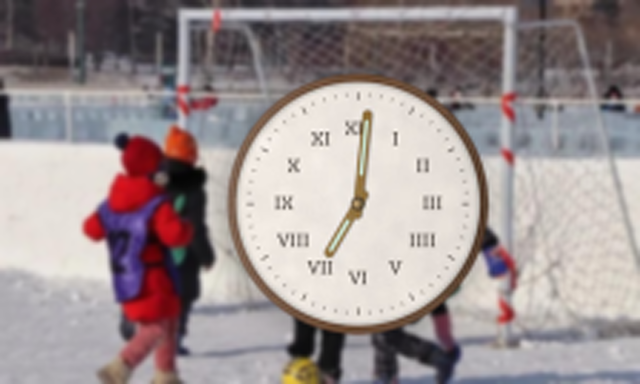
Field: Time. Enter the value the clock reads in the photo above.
7:01
